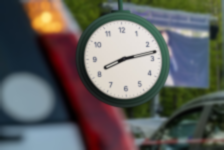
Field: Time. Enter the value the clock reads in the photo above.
8:13
